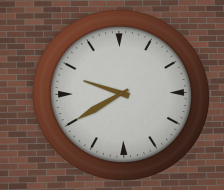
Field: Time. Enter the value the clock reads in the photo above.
9:40
